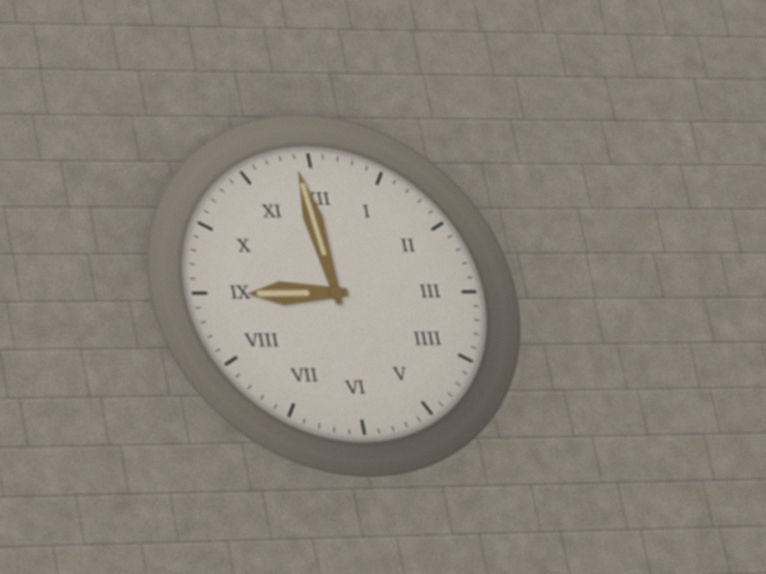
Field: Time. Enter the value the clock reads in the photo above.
8:59
